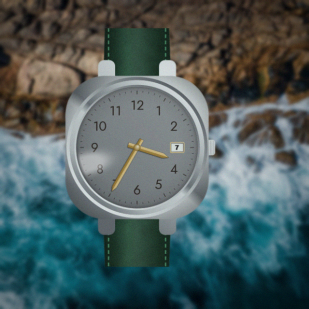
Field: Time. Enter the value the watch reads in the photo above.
3:35
